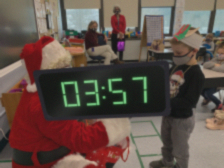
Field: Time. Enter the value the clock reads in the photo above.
3:57
